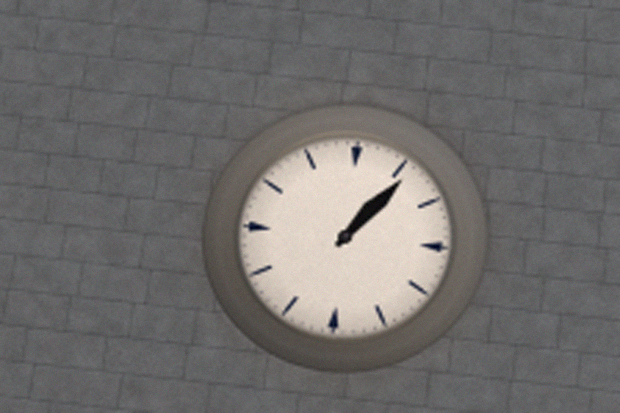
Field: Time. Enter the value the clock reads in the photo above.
1:06
